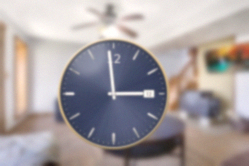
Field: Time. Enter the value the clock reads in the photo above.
2:59
